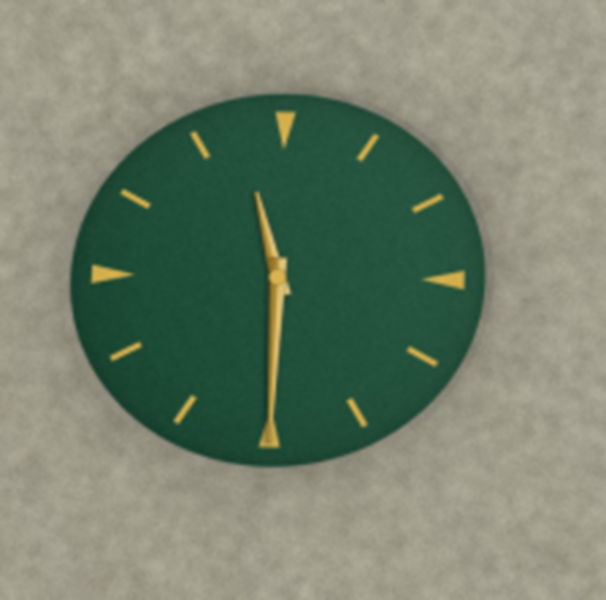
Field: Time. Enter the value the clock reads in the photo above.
11:30
